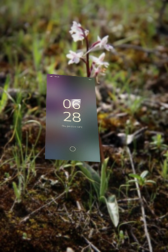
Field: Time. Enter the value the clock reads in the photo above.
6:28
